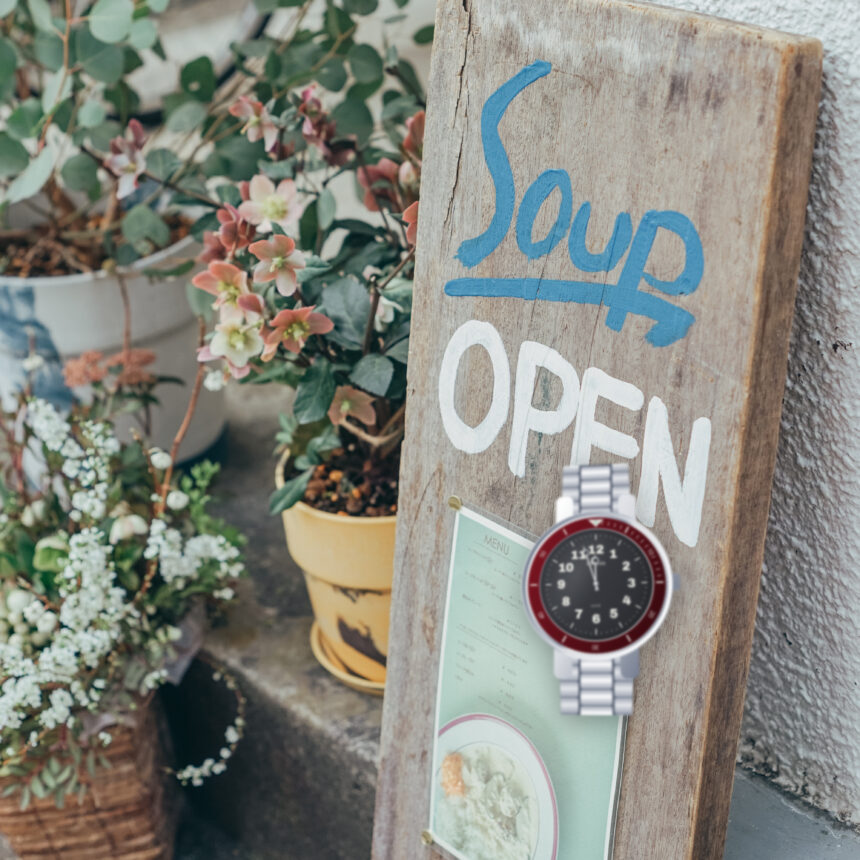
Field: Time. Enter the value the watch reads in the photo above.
11:57
